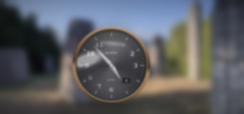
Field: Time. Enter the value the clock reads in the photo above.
4:53
